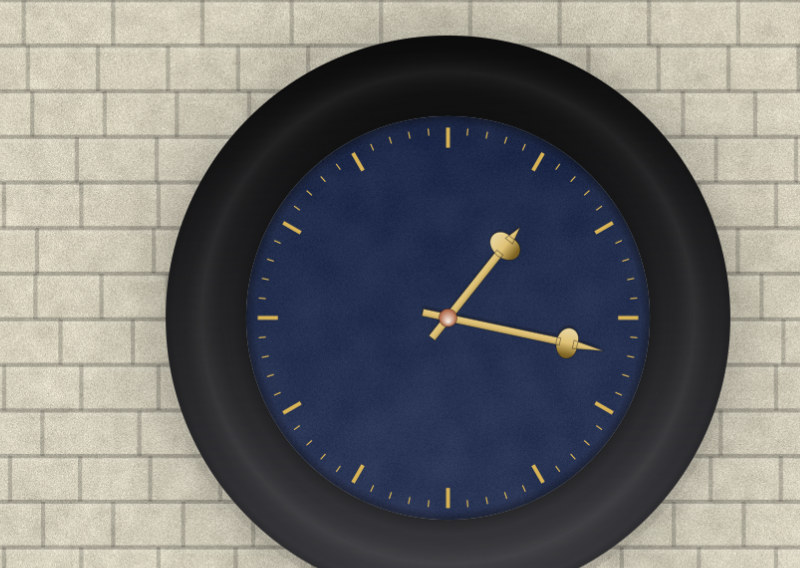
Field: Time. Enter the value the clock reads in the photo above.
1:17
